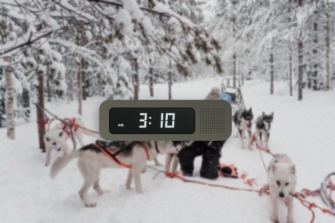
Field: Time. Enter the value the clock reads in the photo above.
3:10
